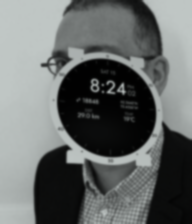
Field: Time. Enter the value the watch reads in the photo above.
8:24
